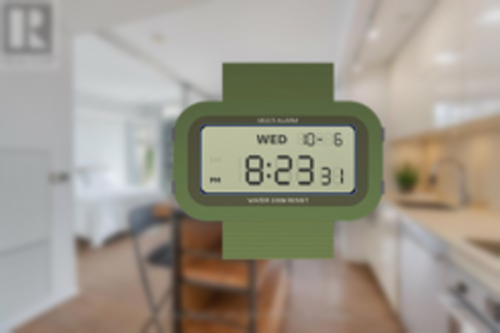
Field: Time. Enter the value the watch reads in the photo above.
8:23:31
